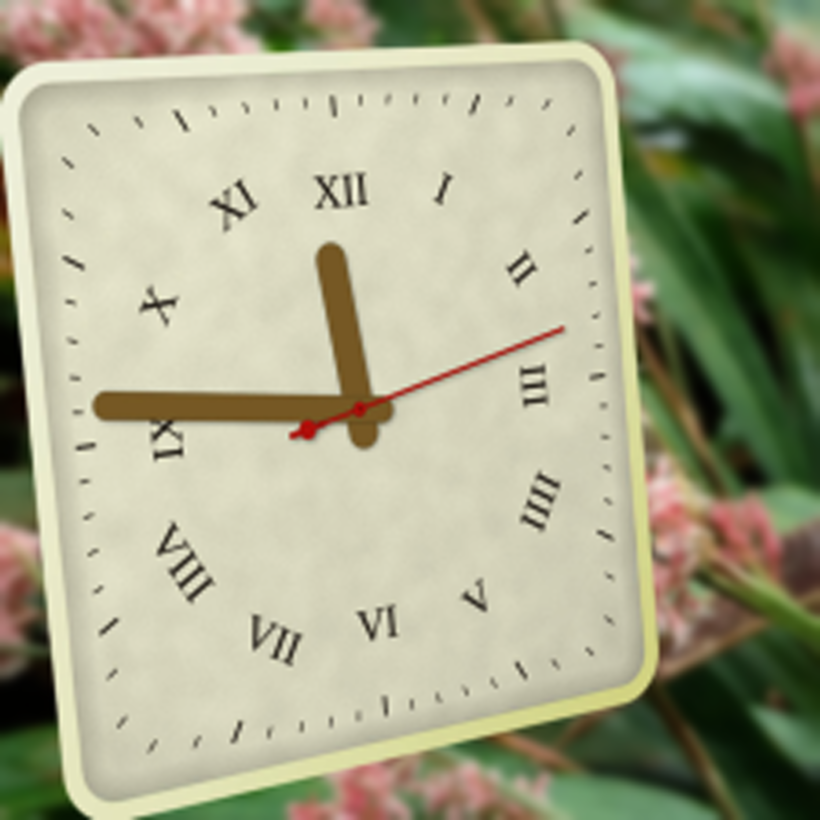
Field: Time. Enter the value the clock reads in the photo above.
11:46:13
